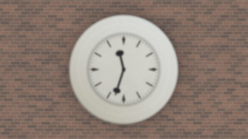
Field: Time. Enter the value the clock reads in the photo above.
11:33
